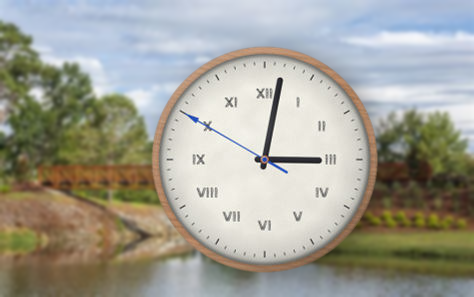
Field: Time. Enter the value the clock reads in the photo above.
3:01:50
